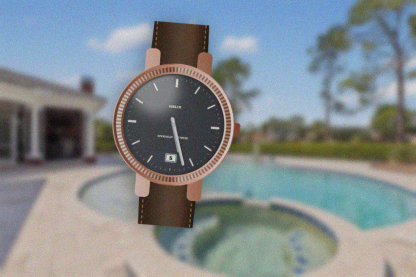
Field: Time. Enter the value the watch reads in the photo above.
5:27
